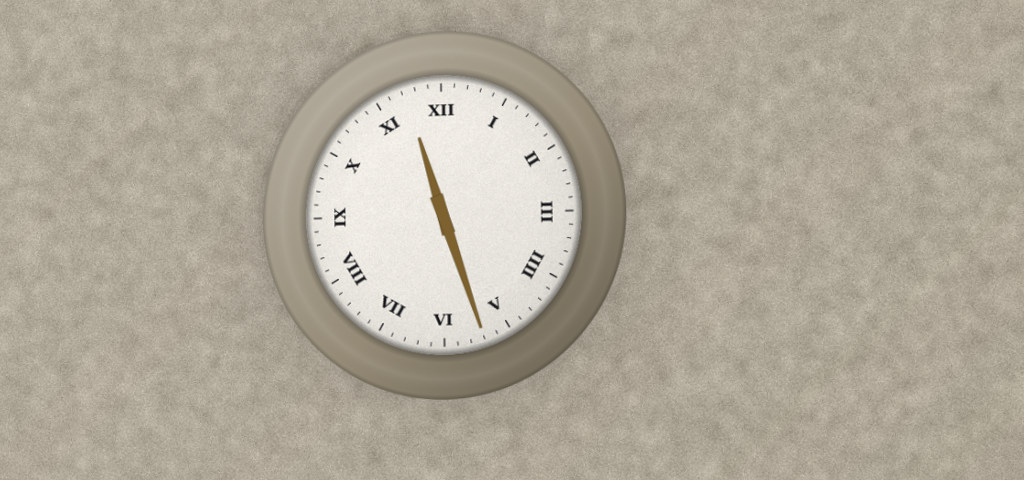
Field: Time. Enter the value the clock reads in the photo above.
11:27
